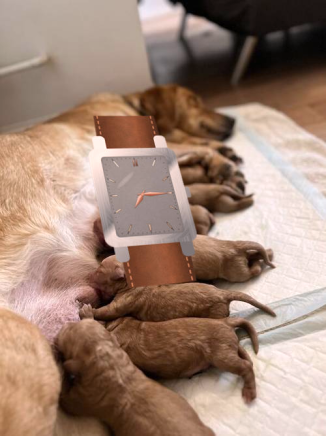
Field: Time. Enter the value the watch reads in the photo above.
7:15
